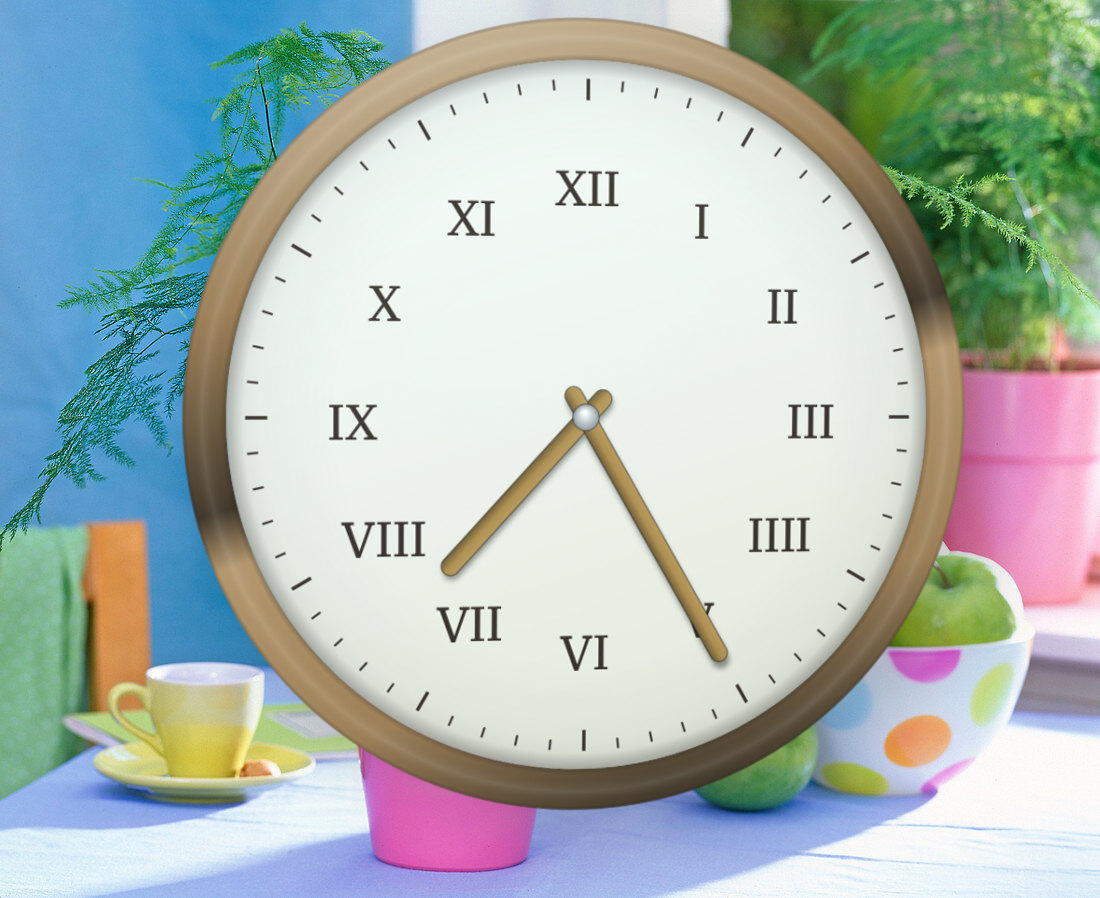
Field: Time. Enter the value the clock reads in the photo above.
7:25
